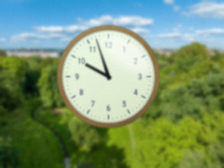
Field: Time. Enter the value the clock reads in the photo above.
9:57
